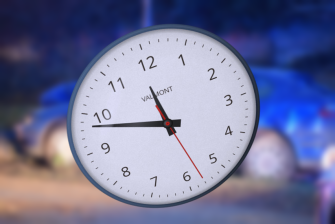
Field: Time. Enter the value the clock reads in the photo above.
11:48:28
